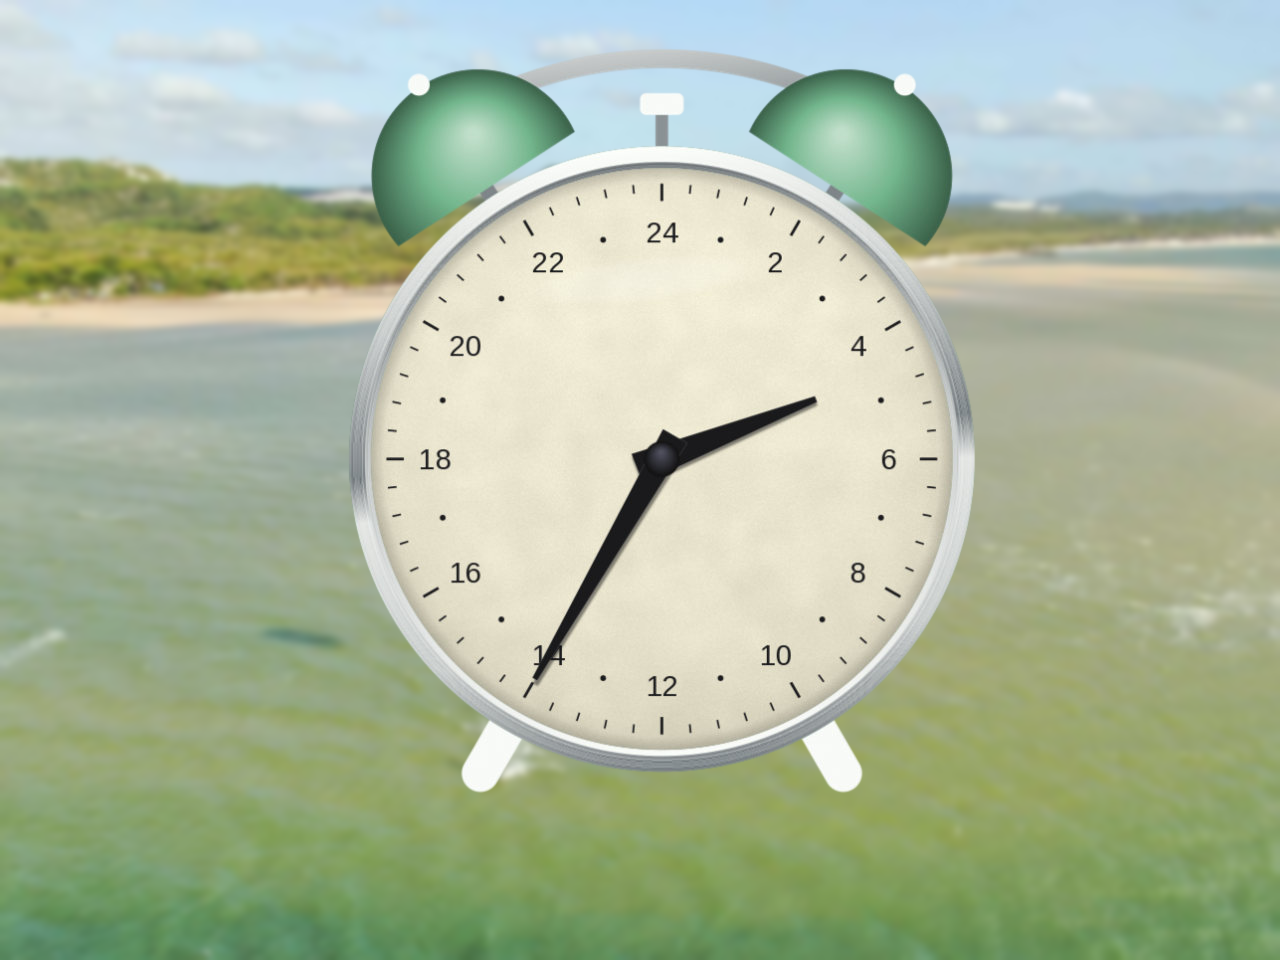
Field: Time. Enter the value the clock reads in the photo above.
4:35
